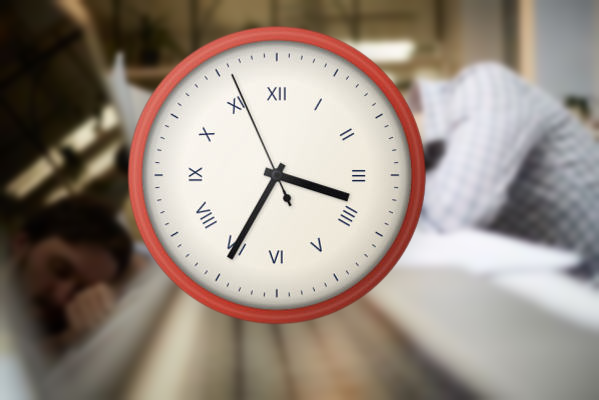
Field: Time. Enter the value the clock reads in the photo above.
3:34:56
